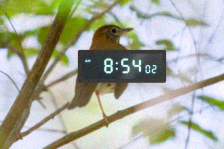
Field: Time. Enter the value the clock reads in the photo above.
8:54:02
